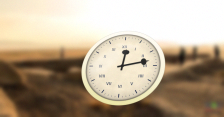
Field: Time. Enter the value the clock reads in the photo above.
12:13
